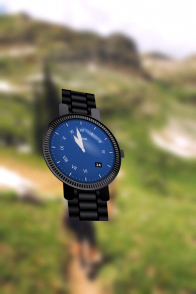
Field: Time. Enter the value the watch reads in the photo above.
10:58
